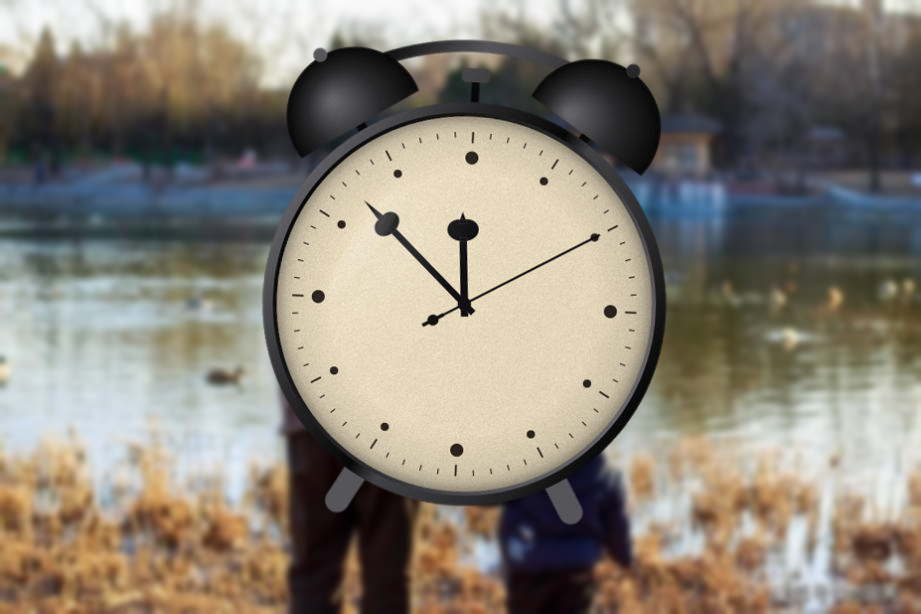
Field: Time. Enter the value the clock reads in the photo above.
11:52:10
